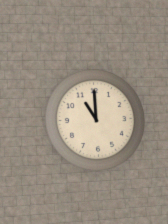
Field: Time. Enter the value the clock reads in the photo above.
11:00
